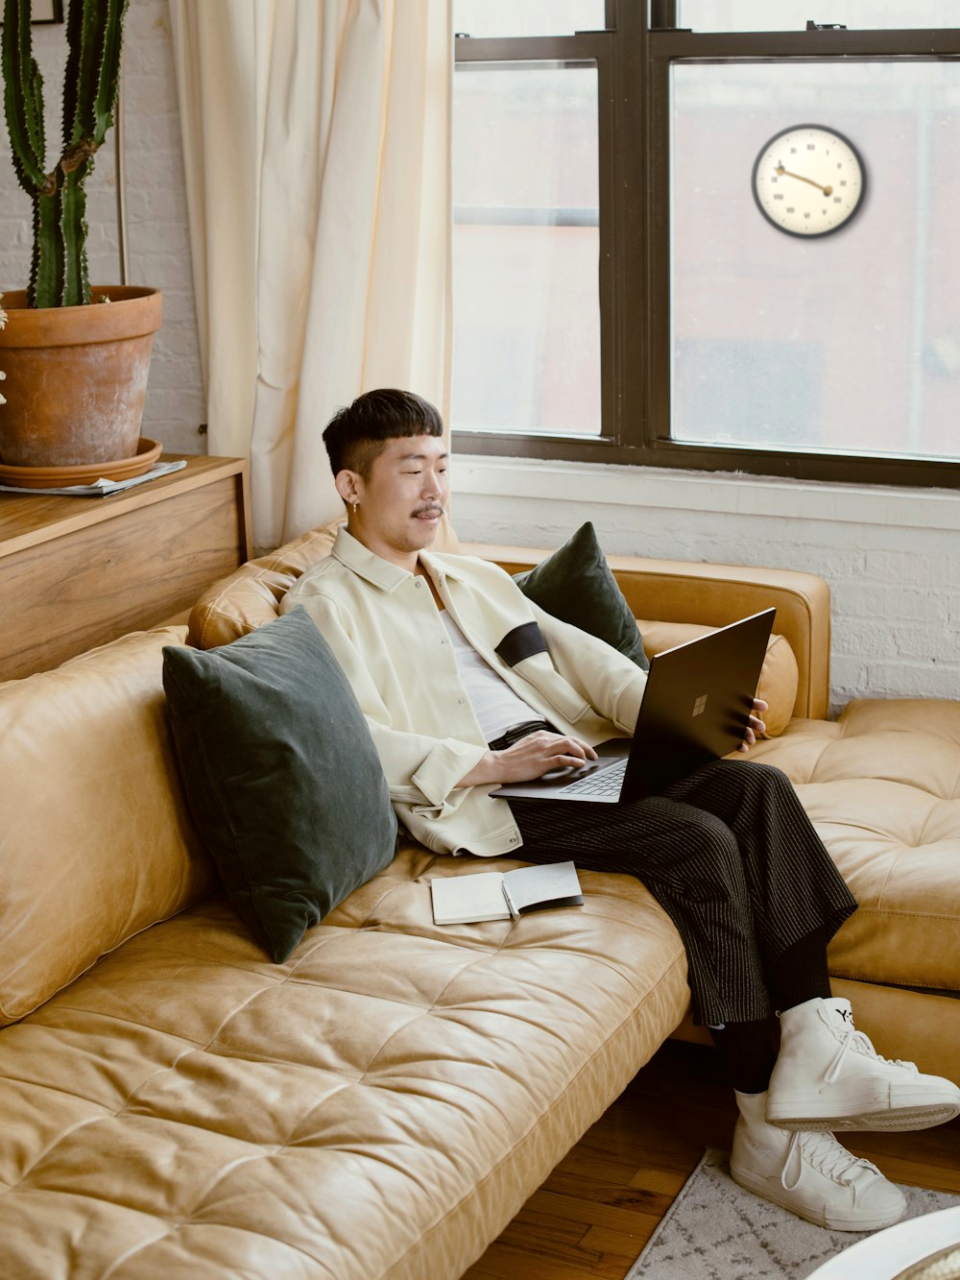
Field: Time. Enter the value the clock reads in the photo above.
3:48
